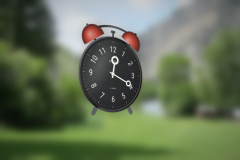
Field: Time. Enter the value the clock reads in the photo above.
12:19
